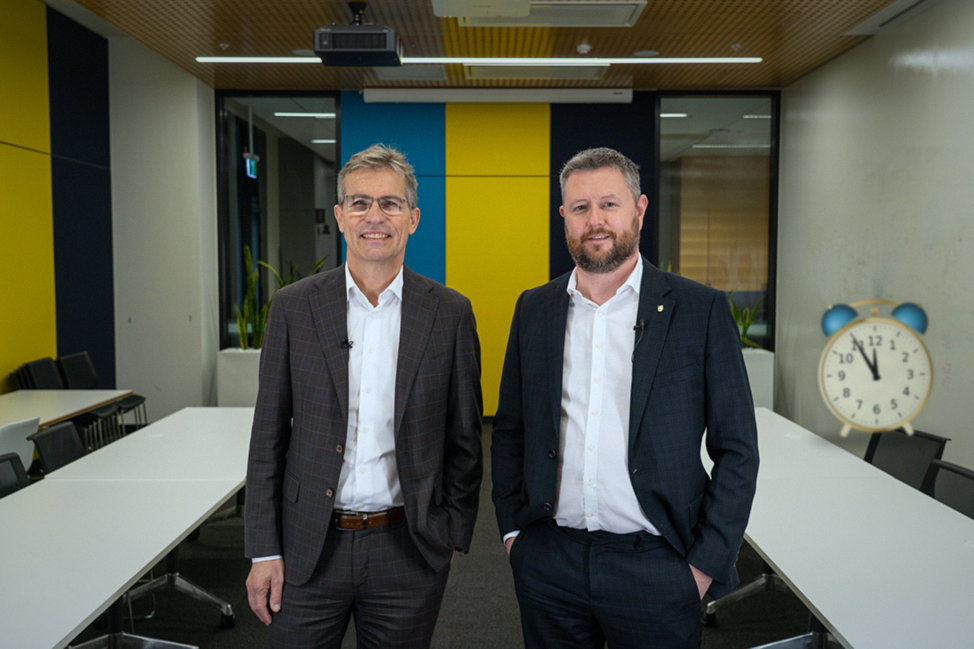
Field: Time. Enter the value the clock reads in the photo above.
11:55
